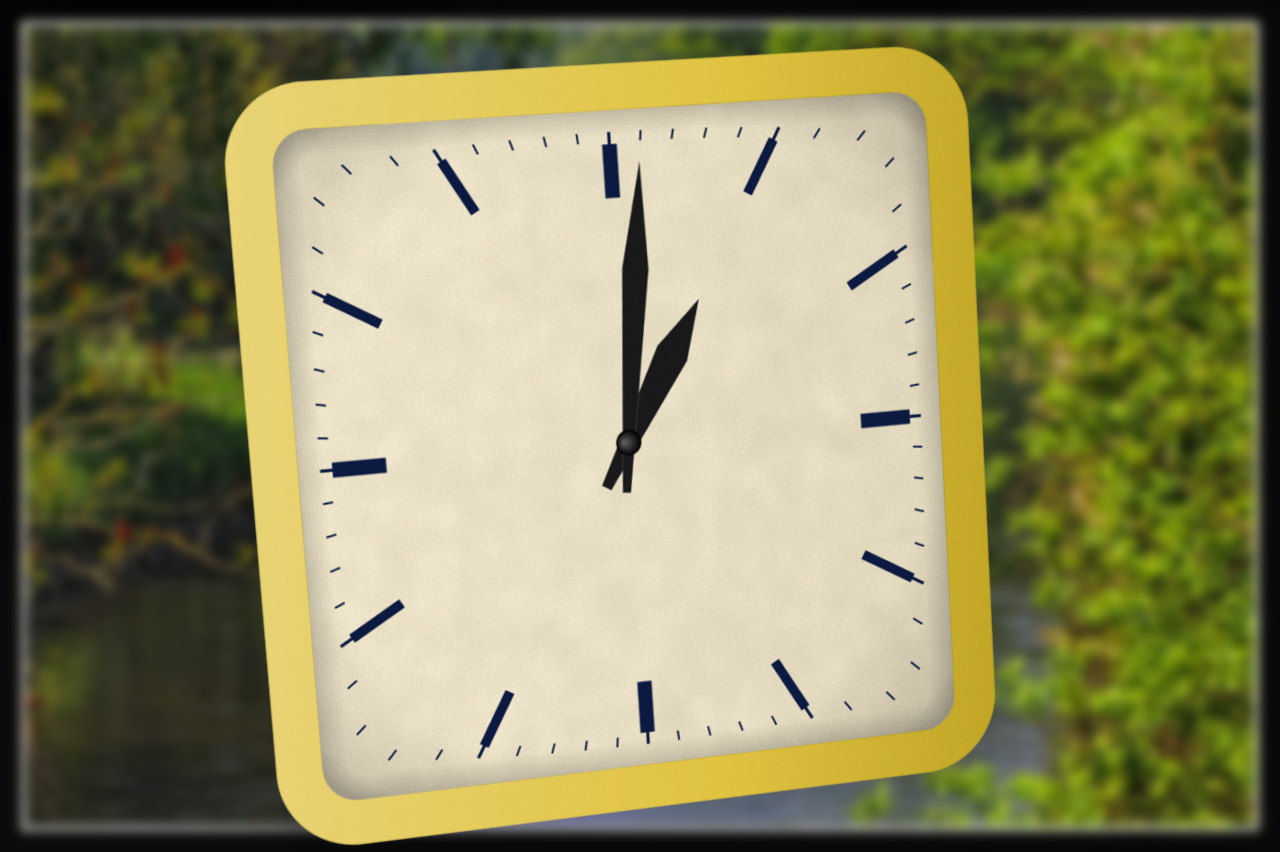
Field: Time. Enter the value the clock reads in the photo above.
1:01
